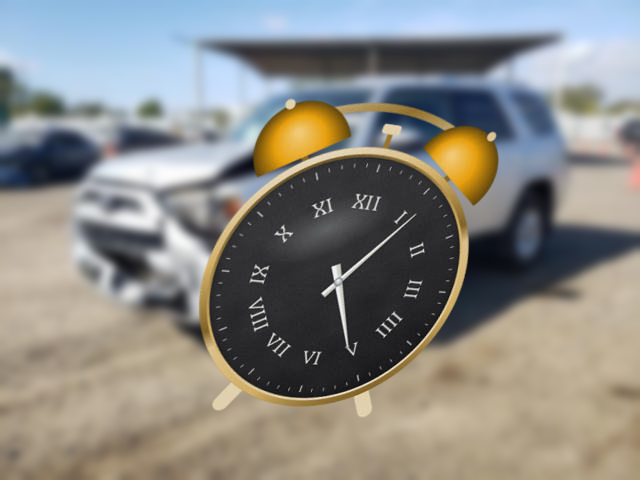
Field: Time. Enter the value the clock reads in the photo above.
5:06
